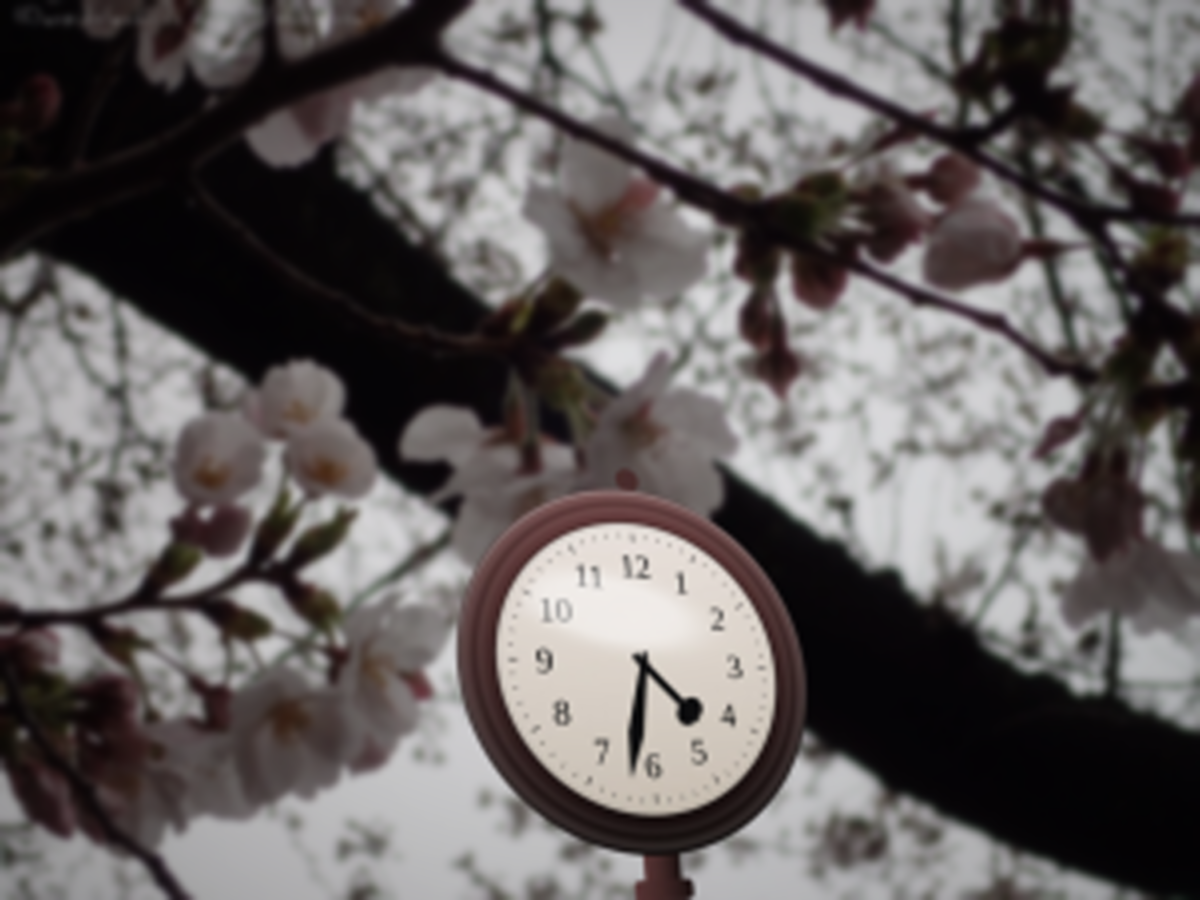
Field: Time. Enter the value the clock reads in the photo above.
4:32
